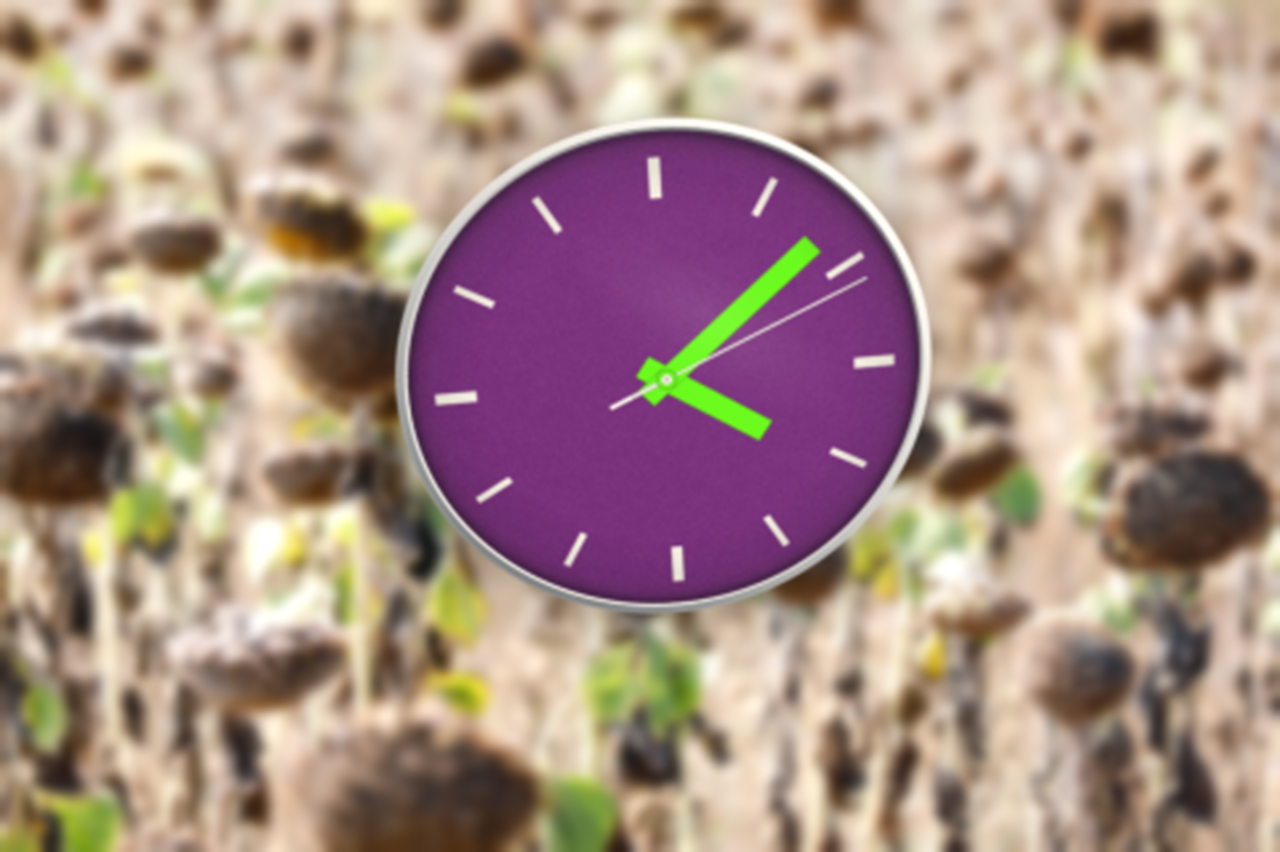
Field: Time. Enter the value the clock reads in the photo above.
4:08:11
